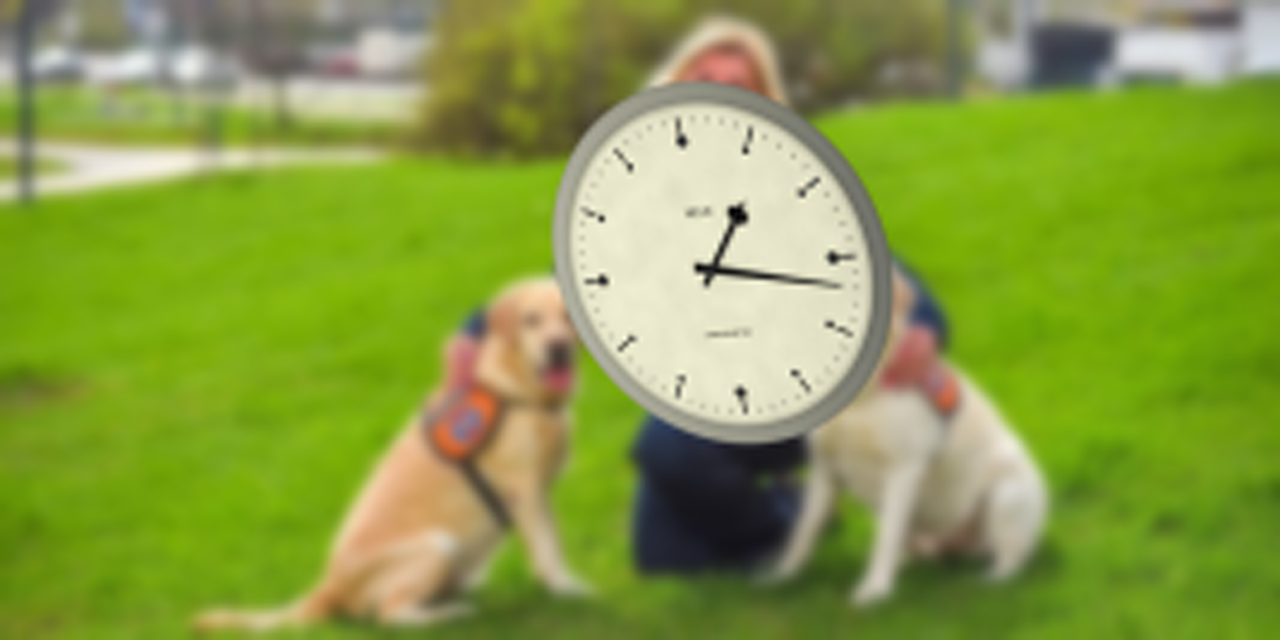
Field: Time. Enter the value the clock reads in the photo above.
1:17
